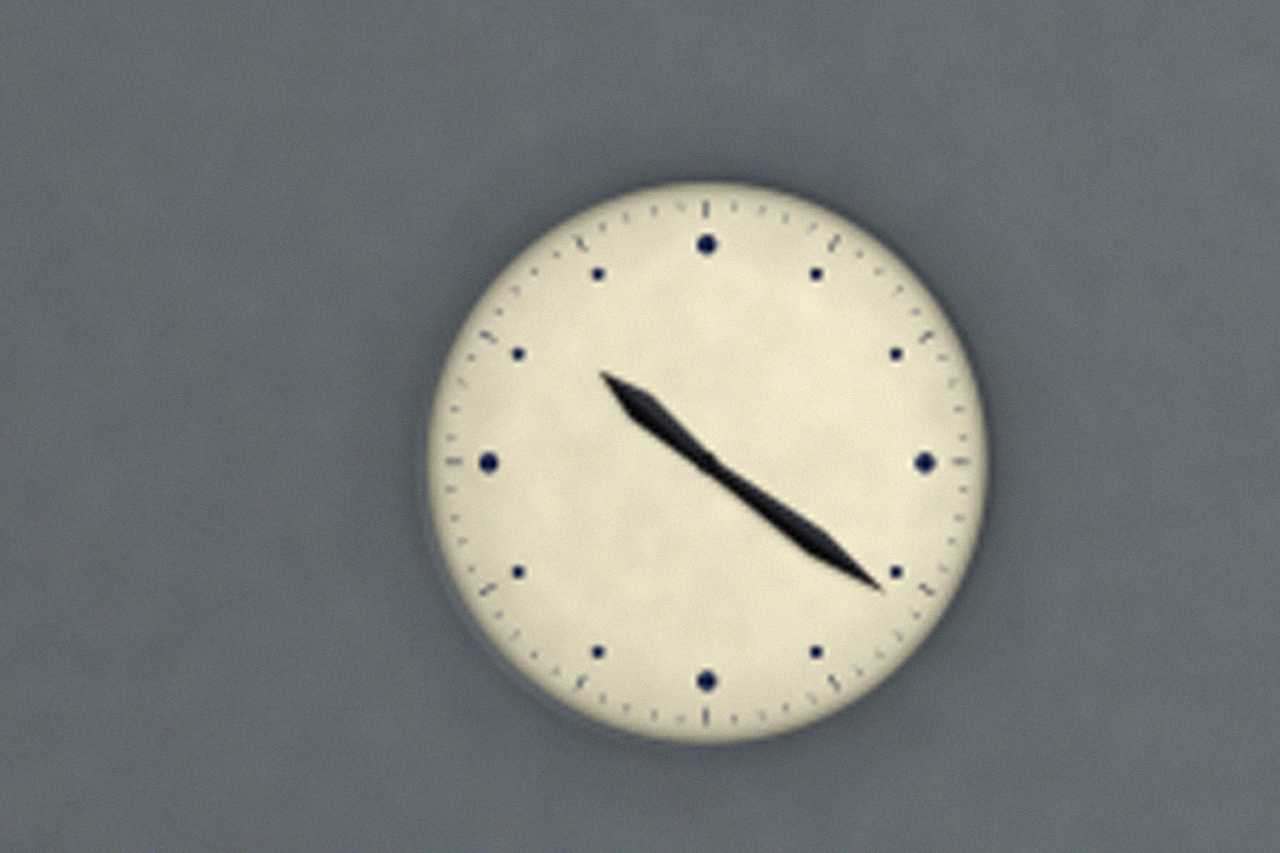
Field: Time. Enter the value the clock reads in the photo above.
10:21
